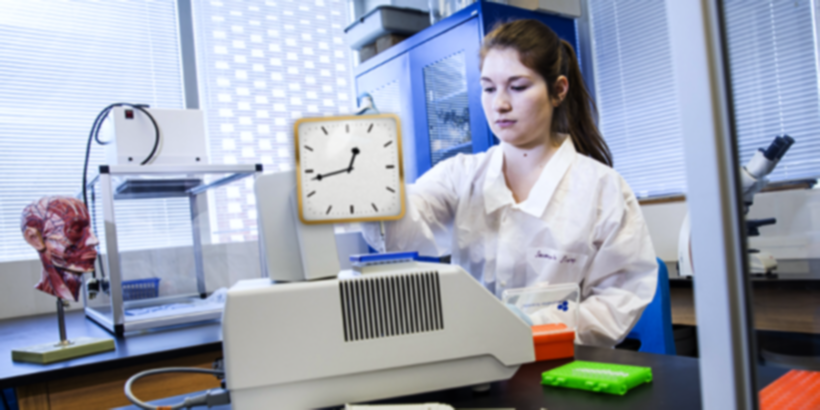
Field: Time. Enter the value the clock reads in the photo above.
12:43
